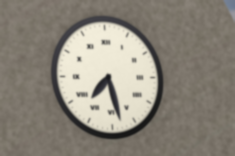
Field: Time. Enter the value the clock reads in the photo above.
7:28
